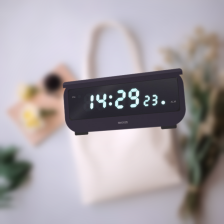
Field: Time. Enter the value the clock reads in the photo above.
14:29:23
